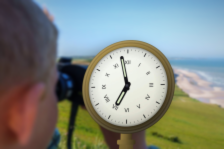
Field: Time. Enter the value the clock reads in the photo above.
6:58
